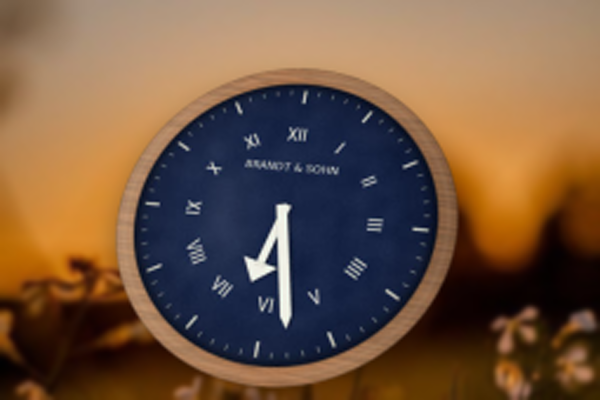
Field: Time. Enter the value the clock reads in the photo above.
6:28
